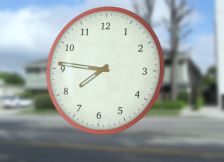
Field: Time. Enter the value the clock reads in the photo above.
7:46
